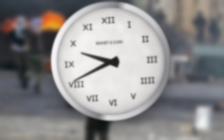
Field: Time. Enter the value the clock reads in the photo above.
9:41
